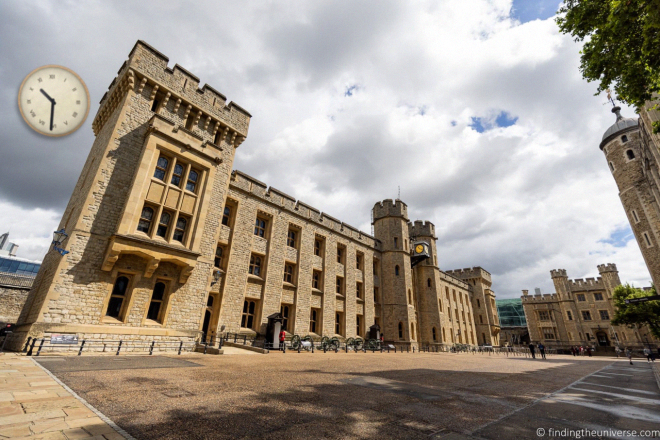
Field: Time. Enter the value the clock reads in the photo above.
10:31
